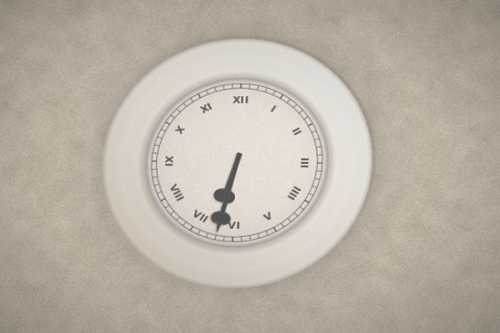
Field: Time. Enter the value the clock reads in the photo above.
6:32
